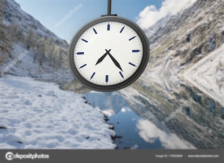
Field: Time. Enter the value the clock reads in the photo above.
7:24
